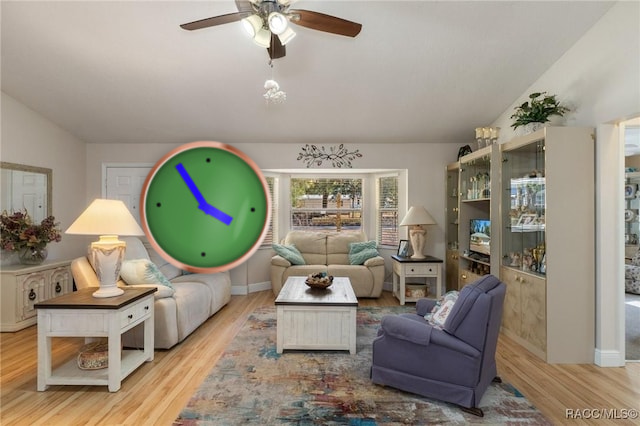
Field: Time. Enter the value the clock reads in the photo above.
3:54
